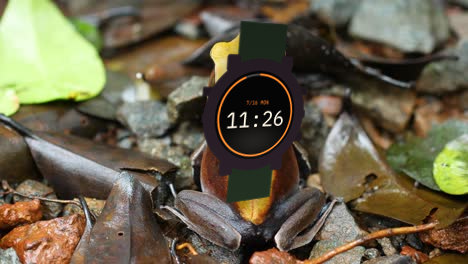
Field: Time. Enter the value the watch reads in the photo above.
11:26
